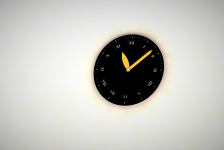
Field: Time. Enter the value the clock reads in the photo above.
11:08
